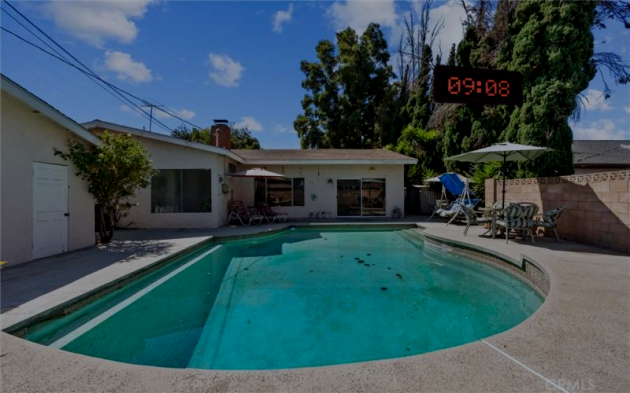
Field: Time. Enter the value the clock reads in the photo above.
9:08
